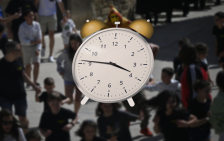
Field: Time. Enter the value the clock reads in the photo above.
3:46
